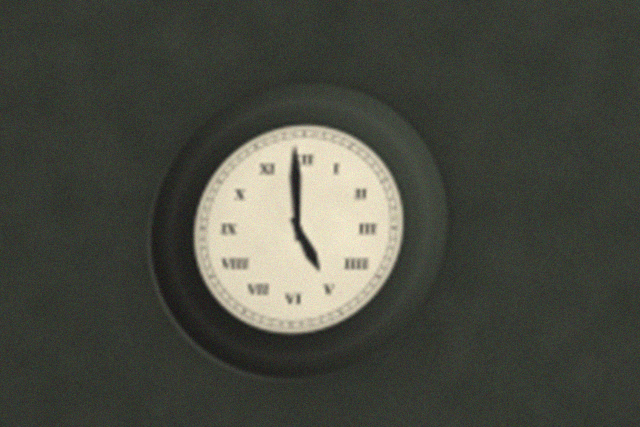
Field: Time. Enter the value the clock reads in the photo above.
4:59
